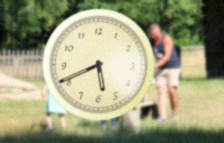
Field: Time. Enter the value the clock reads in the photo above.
5:41
